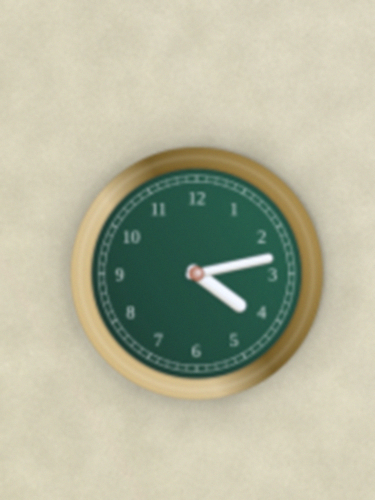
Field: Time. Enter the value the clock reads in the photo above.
4:13
